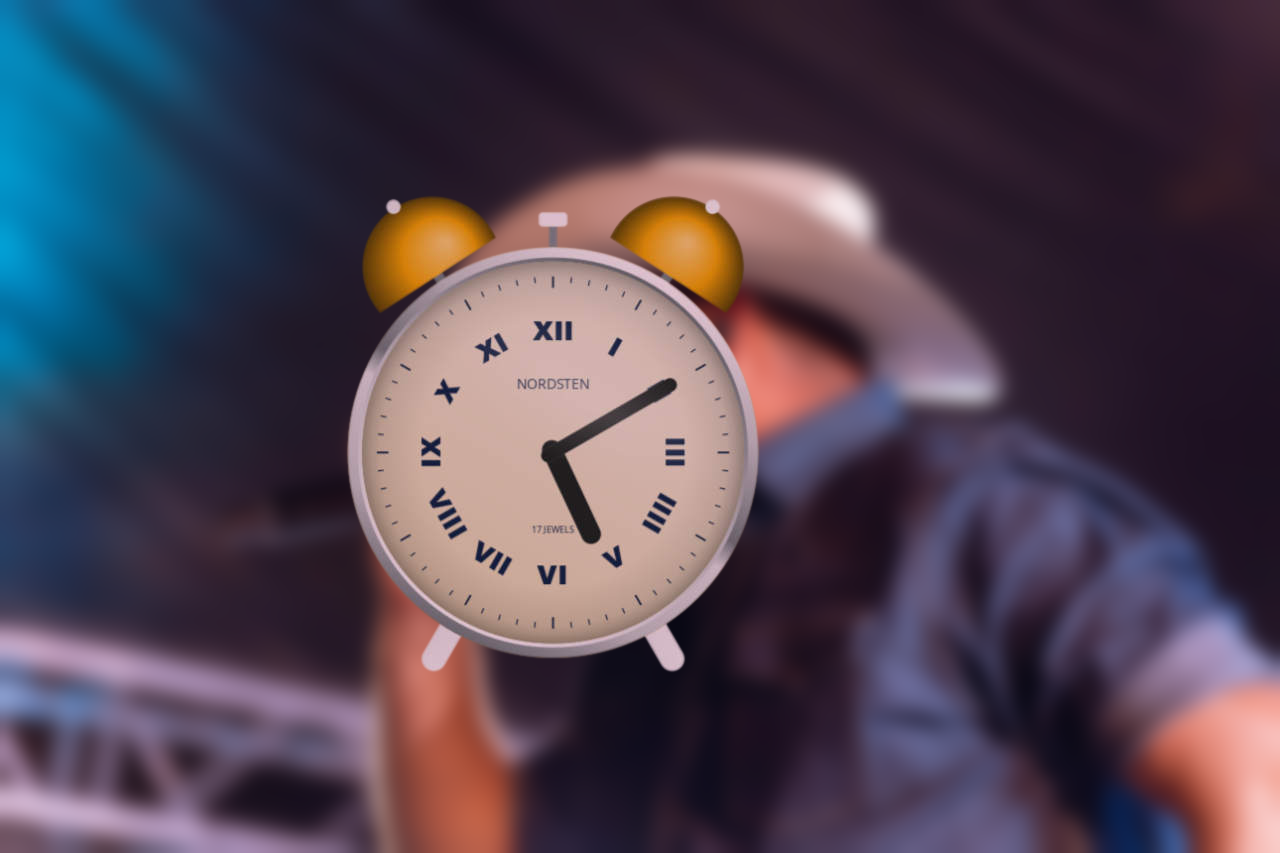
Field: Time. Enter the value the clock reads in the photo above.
5:10
